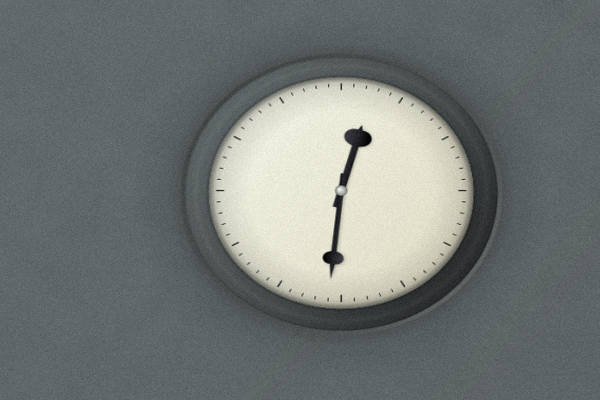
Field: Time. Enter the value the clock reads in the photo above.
12:31
